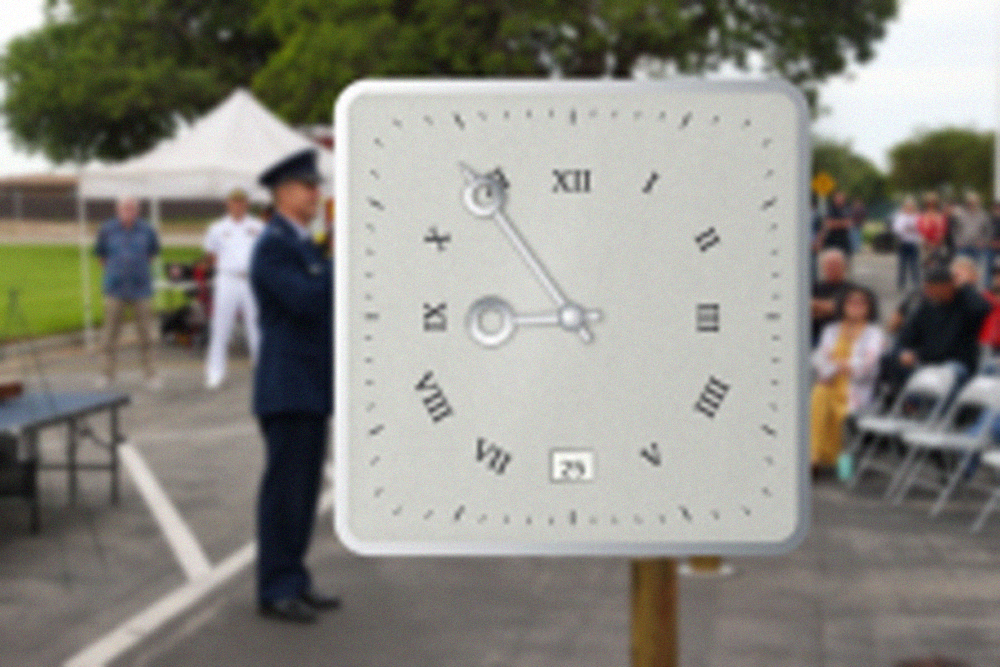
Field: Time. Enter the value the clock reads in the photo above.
8:54
